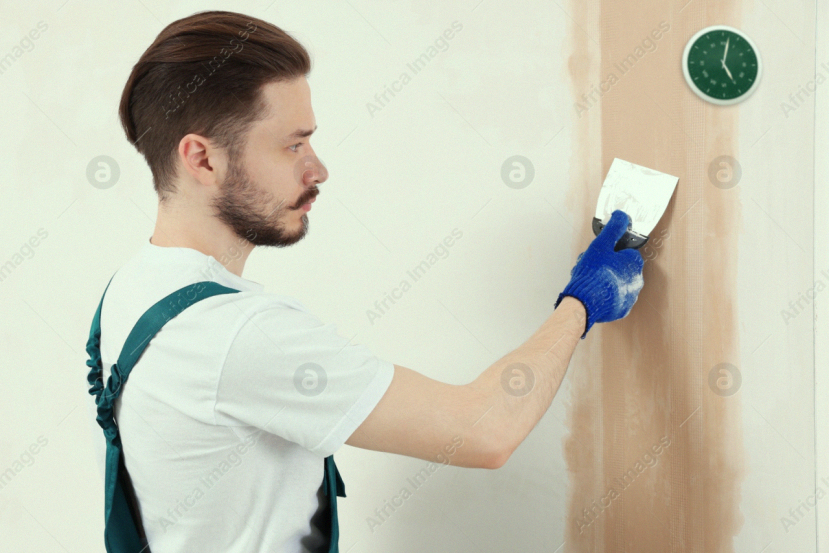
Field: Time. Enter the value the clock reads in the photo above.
5:02
